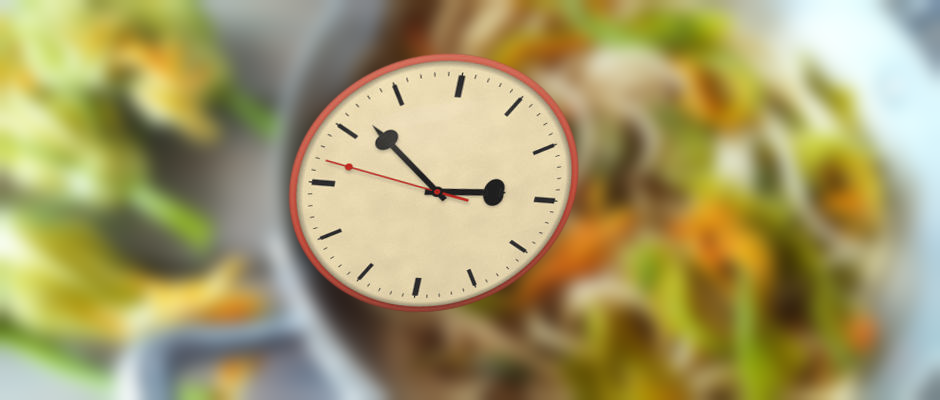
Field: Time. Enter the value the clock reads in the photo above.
2:51:47
